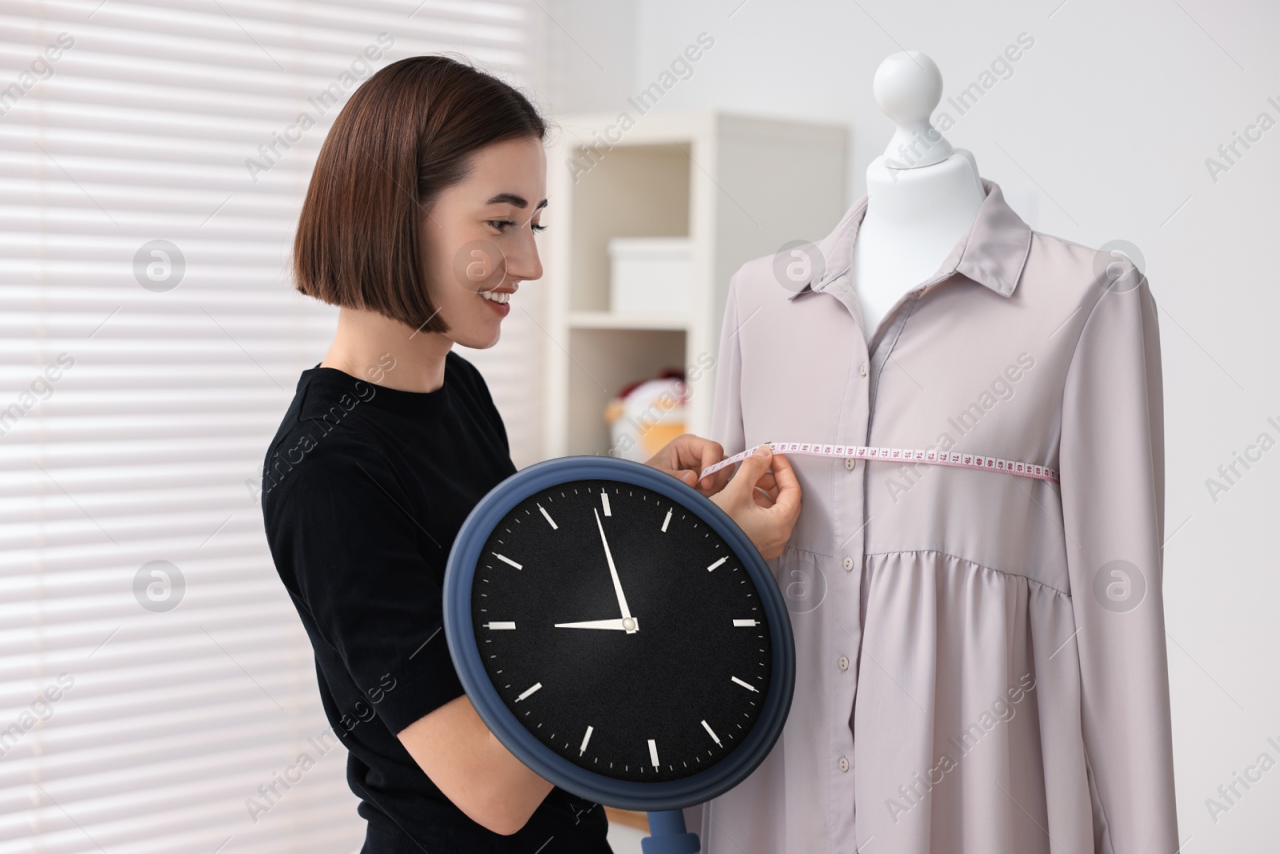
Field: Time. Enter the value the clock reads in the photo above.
8:59
